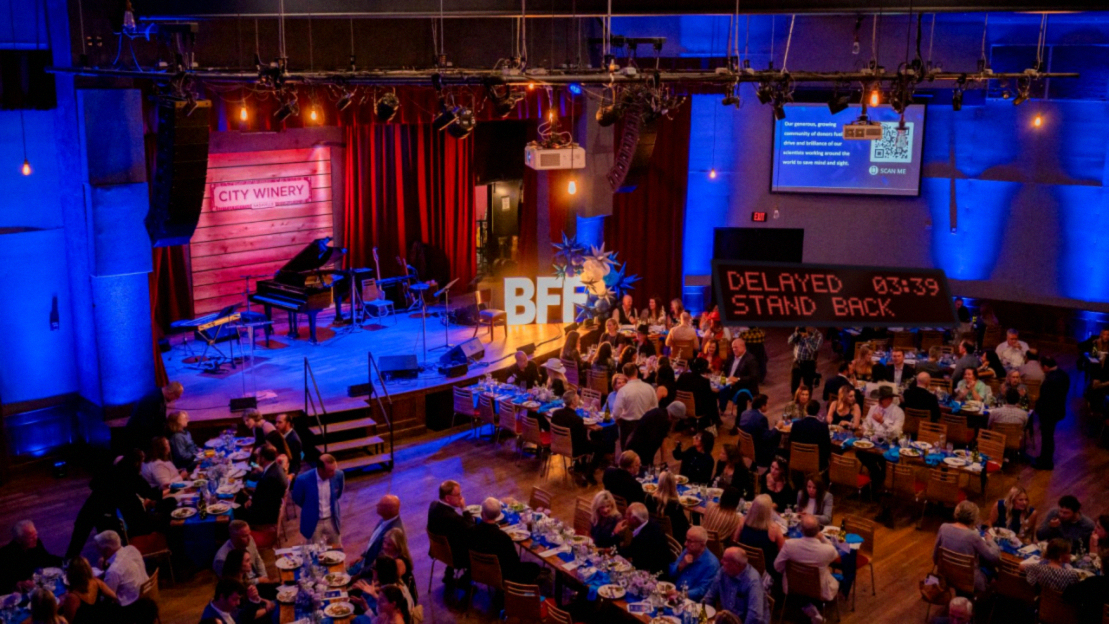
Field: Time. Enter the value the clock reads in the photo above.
3:39
